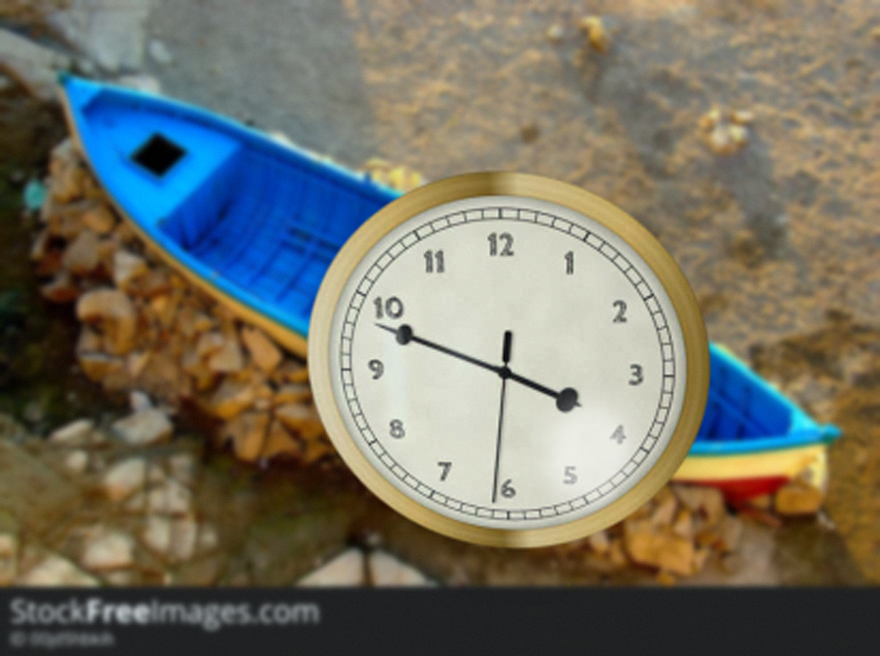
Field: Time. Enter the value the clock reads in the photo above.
3:48:31
